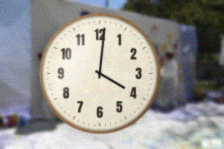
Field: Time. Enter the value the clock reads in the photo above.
4:01
